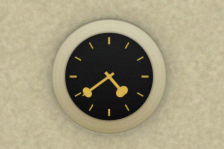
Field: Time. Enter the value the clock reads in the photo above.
4:39
